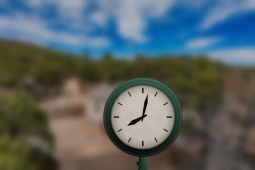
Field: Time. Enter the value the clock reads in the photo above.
8:02
